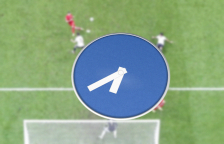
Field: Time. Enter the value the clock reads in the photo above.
6:40
